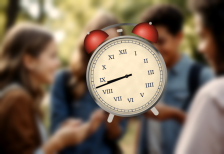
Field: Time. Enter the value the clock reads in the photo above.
8:43
